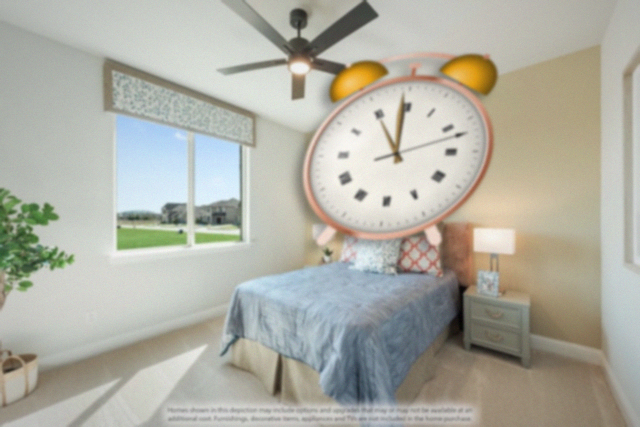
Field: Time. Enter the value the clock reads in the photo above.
10:59:12
